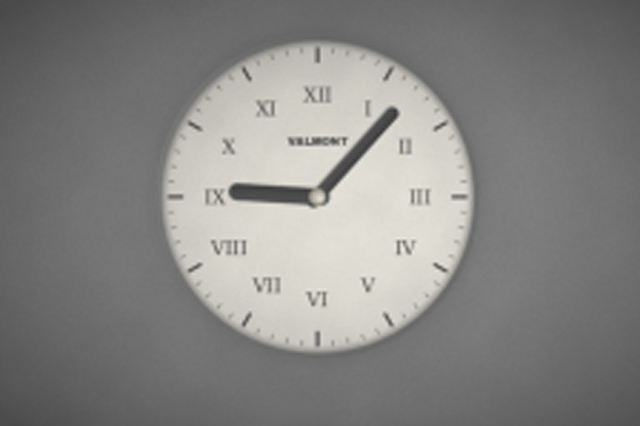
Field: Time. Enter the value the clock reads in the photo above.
9:07
